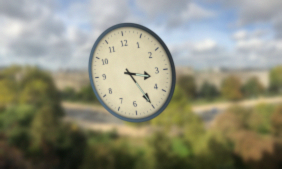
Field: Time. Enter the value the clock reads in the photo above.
3:25
